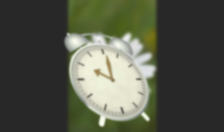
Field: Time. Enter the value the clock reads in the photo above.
10:01
